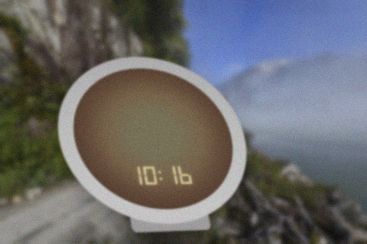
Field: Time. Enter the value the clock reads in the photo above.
10:16
